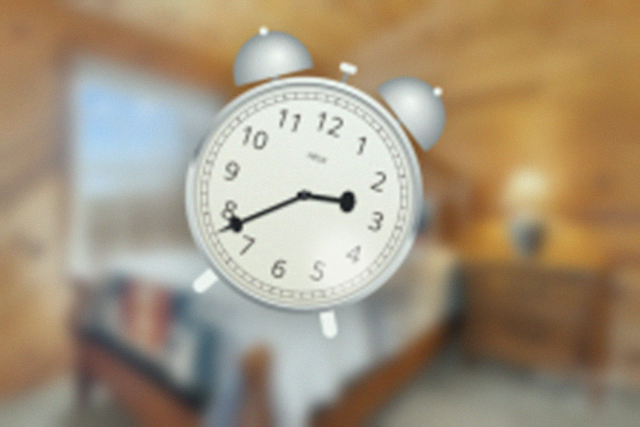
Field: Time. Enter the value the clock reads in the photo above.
2:38
